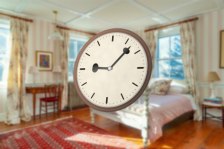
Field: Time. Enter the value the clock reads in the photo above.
9:07
